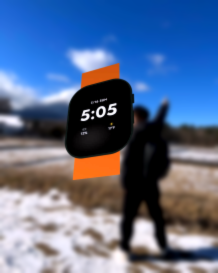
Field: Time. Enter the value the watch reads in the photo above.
5:05
